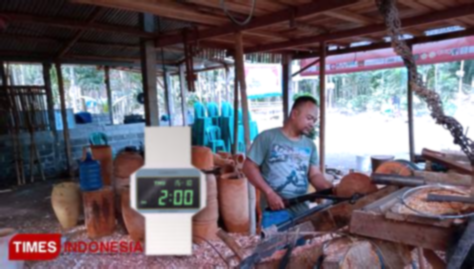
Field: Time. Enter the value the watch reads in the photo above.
2:00
